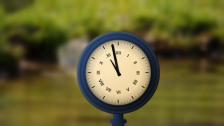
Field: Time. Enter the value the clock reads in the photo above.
10:58
